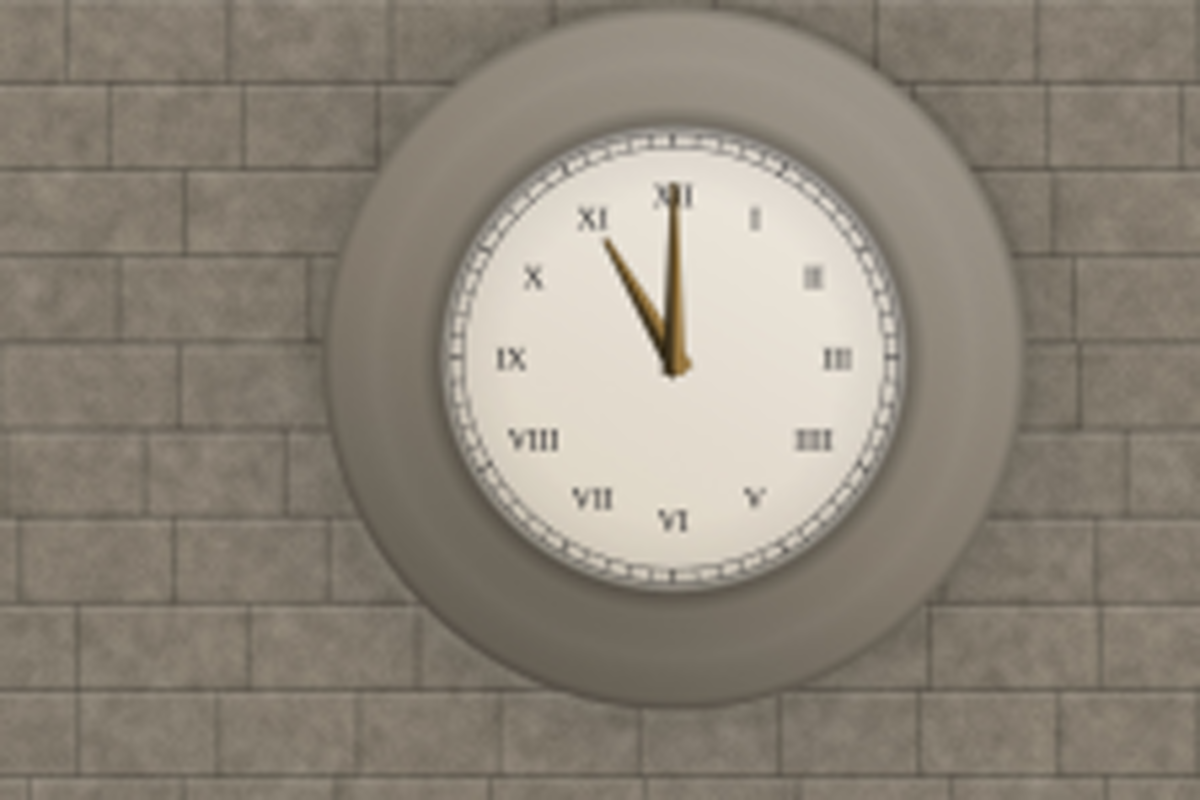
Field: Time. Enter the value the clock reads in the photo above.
11:00
